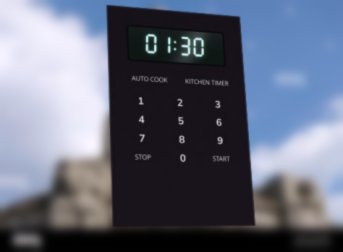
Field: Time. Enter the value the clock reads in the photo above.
1:30
